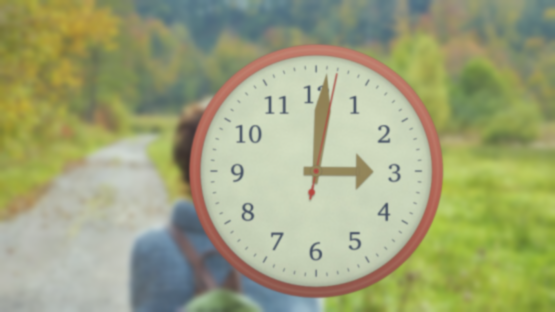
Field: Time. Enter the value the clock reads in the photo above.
3:01:02
